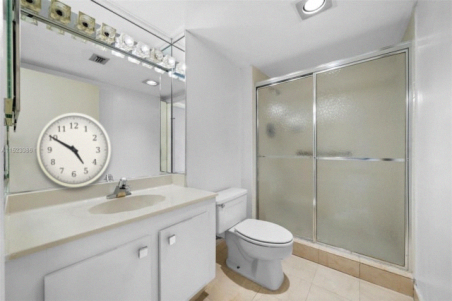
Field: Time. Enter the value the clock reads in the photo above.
4:50
